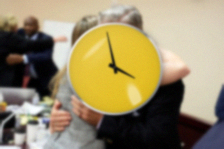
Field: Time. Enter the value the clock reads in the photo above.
3:58
